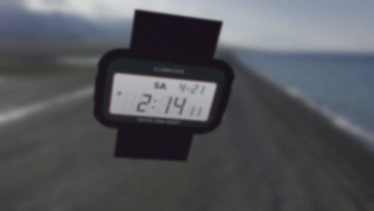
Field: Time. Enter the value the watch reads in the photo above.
2:14
